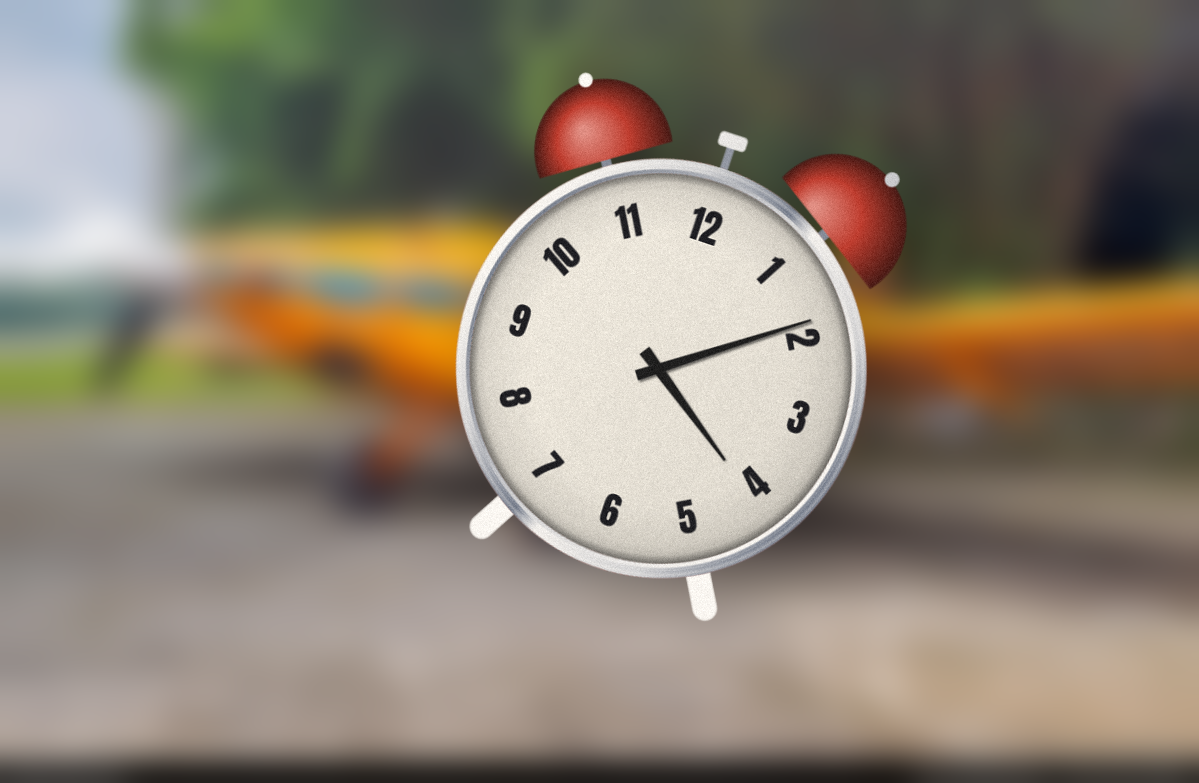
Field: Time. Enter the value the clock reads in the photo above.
4:09
